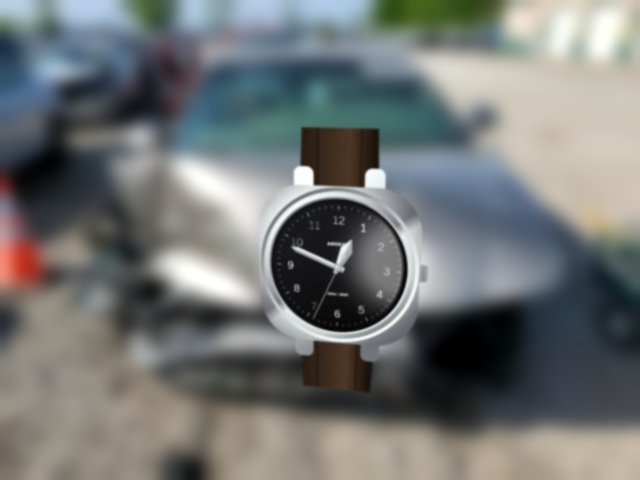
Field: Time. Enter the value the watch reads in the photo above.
12:48:34
